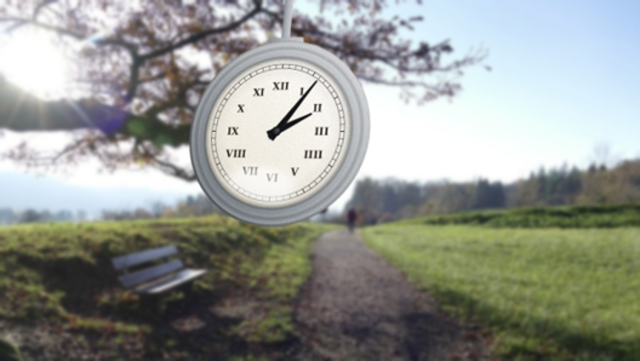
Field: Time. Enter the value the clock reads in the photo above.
2:06
